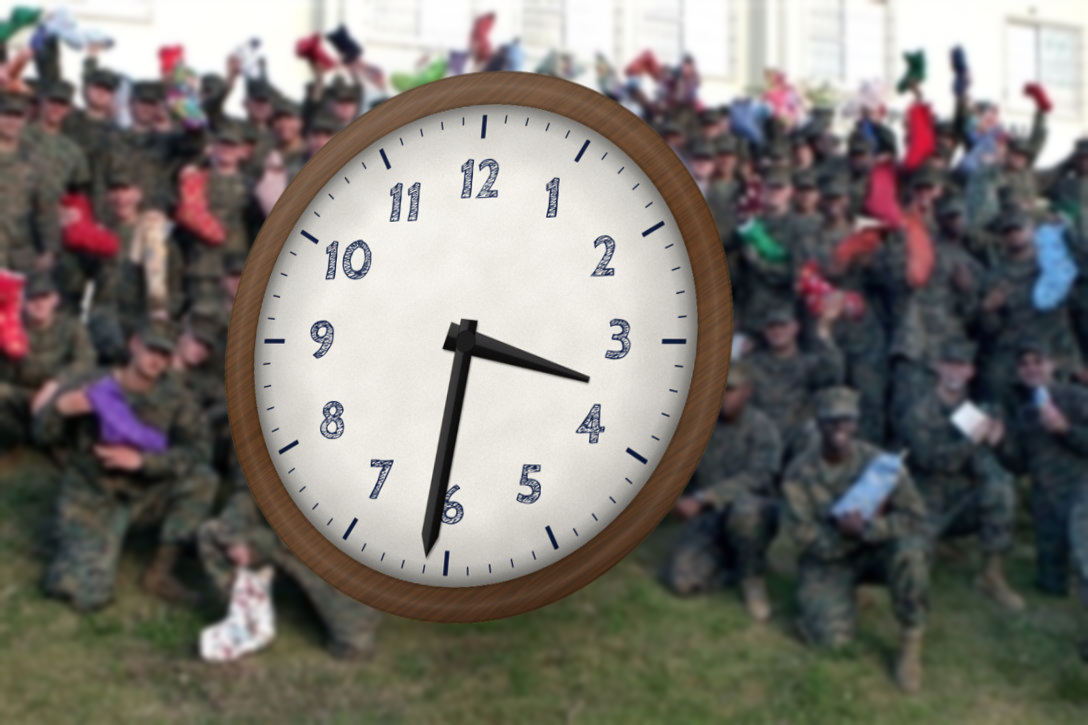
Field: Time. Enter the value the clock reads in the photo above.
3:31
